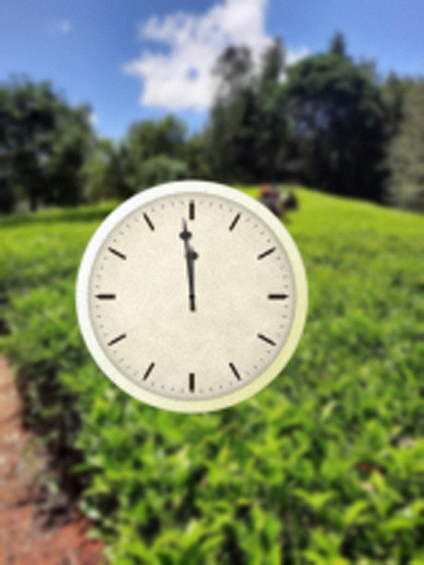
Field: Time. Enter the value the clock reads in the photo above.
11:59
